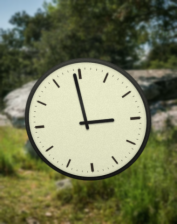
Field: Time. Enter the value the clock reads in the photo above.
2:59
